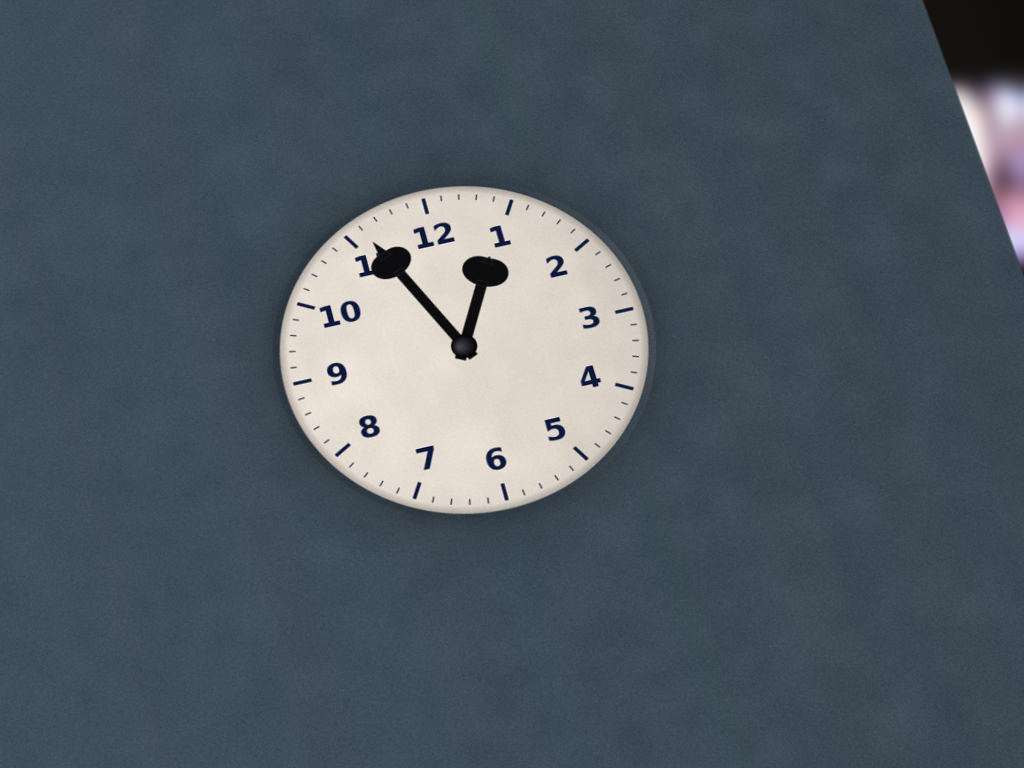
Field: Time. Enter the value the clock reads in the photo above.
12:56
